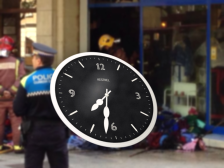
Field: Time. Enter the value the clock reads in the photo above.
7:32
